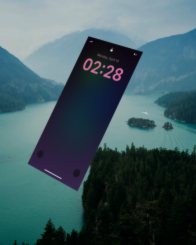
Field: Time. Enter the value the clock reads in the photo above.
2:28
